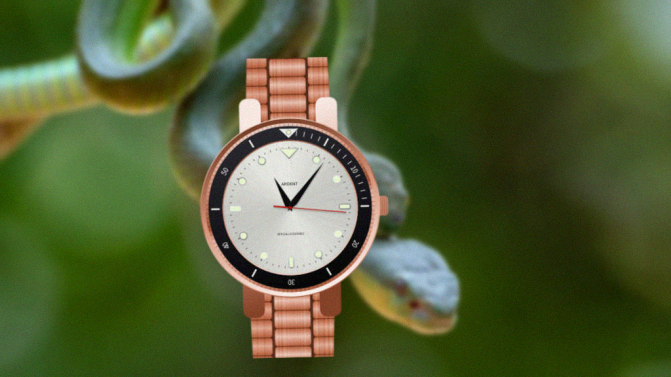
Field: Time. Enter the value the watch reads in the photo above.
11:06:16
